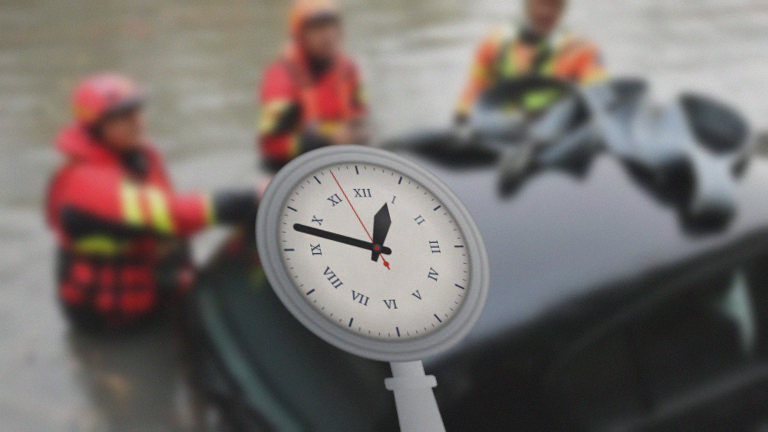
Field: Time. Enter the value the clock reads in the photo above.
12:47:57
